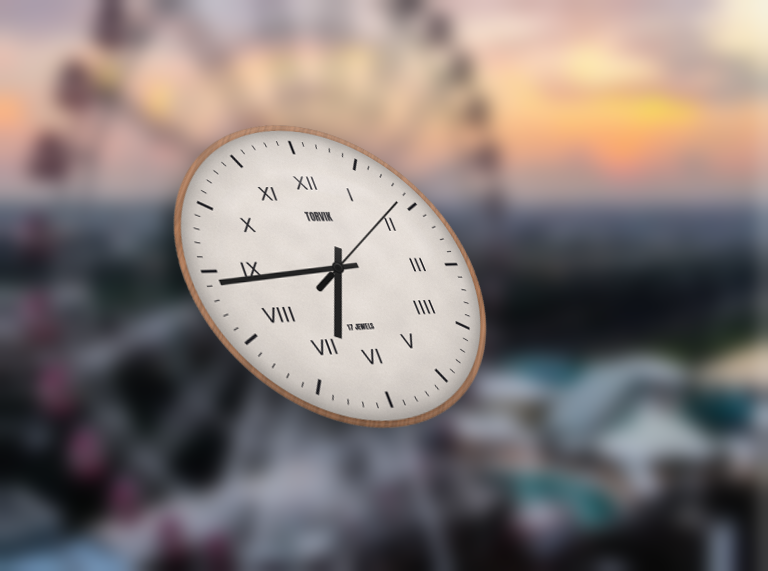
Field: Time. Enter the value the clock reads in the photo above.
6:44:09
